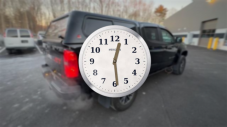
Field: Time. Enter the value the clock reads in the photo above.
12:29
